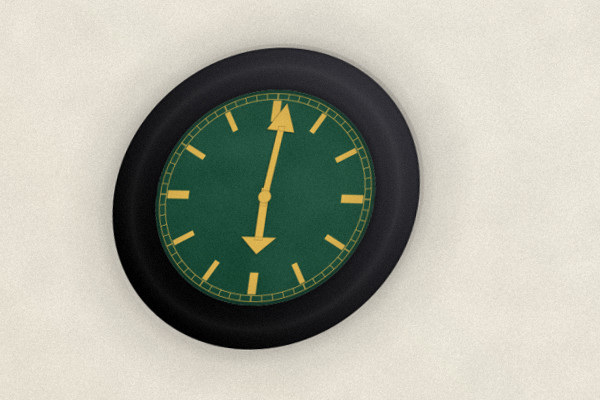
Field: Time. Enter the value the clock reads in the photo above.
6:01
